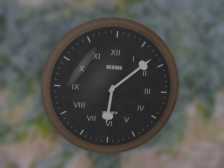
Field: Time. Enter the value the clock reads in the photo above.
6:08
